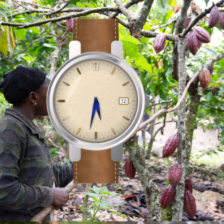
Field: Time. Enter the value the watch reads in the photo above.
5:32
